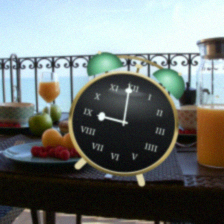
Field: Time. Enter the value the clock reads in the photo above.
8:59
